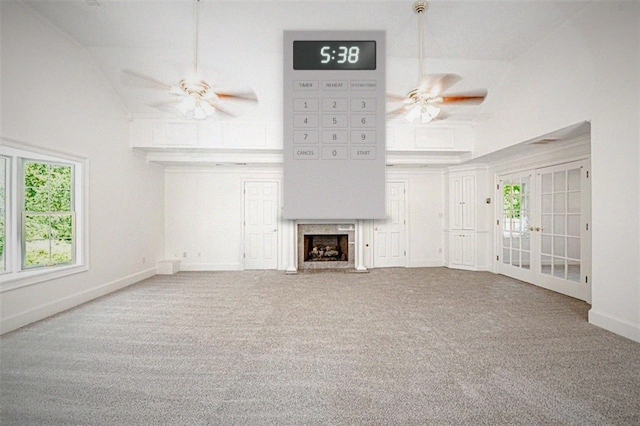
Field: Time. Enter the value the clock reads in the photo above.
5:38
